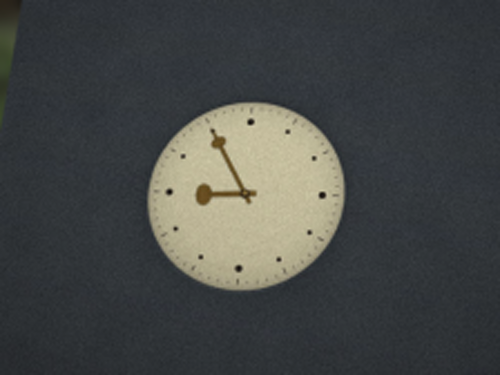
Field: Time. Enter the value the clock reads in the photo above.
8:55
